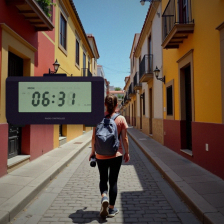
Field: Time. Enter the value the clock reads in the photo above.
6:31
